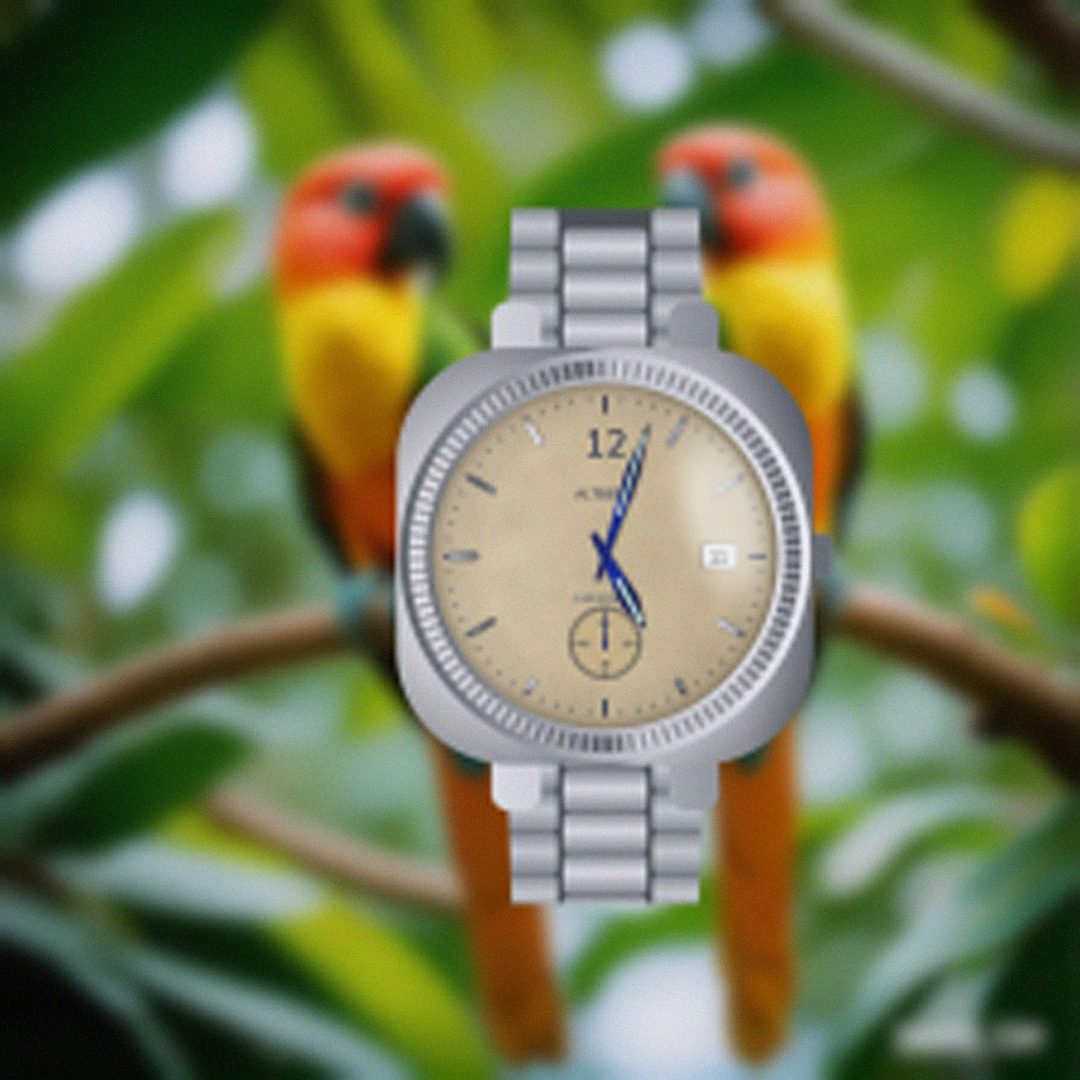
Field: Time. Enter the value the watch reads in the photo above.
5:03
